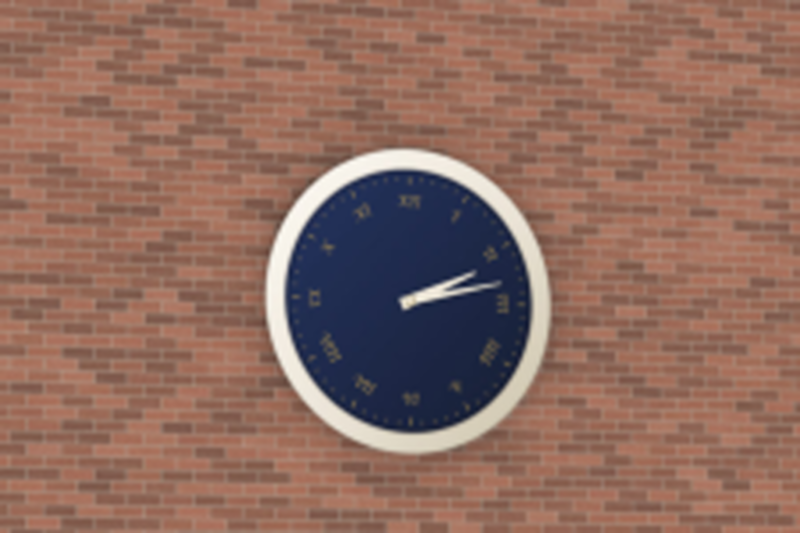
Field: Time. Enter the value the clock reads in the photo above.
2:13
